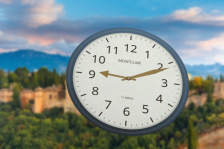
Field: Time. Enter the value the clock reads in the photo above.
9:11
